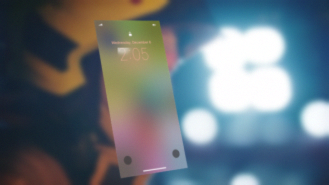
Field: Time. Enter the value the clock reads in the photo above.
2:05
